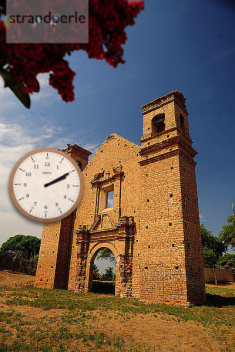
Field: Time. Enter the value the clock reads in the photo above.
2:10
